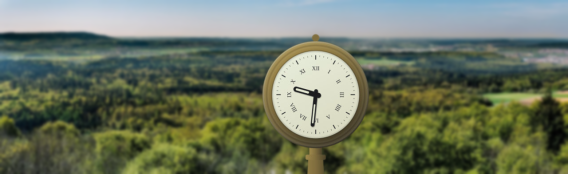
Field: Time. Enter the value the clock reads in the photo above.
9:31
